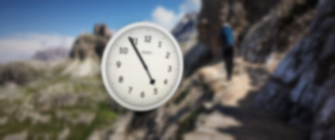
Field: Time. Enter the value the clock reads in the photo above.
4:54
